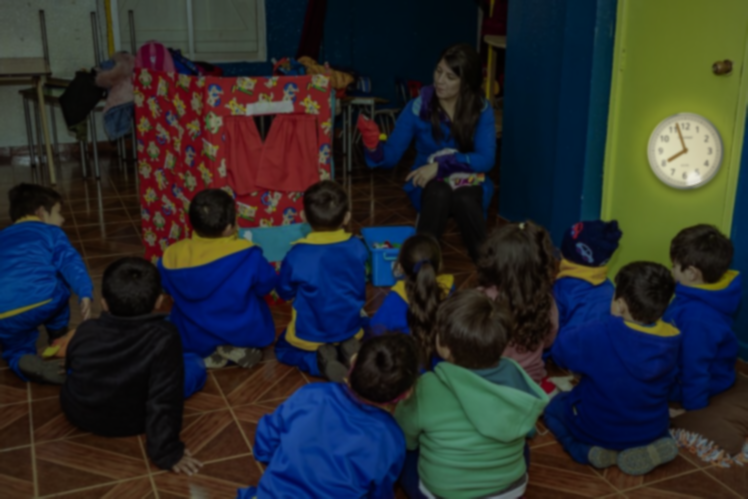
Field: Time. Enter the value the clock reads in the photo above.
7:57
